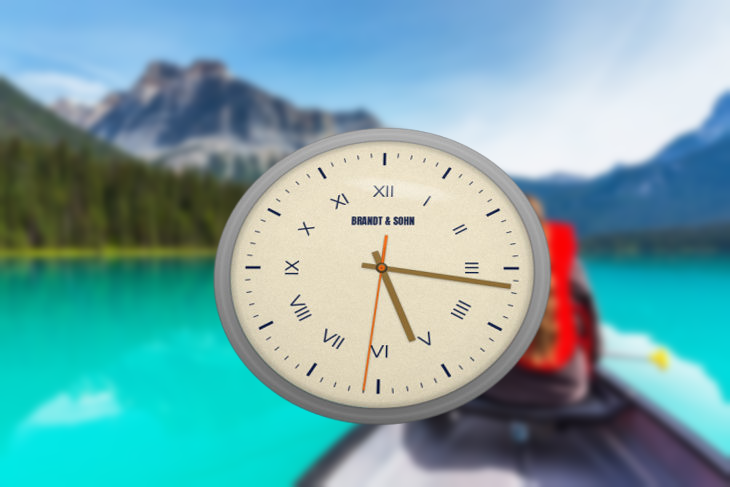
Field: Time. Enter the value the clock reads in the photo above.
5:16:31
